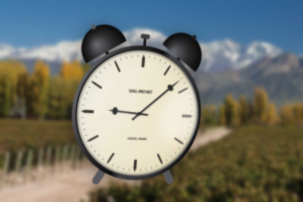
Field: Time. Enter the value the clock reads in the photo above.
9:08
